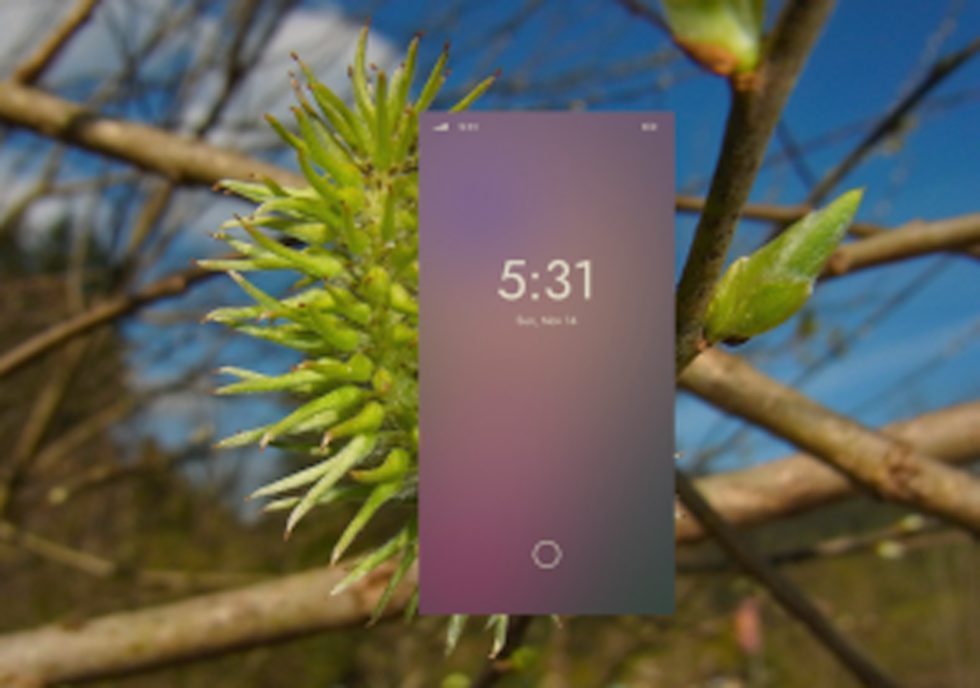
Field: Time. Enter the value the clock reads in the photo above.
5:31
